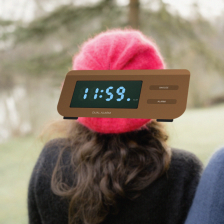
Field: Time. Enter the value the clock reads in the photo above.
11:59
